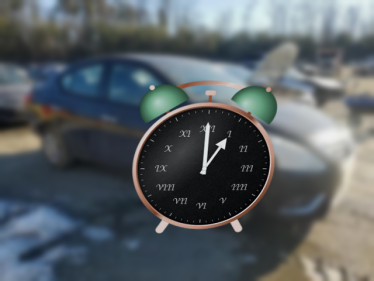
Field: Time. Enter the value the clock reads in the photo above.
1:00
